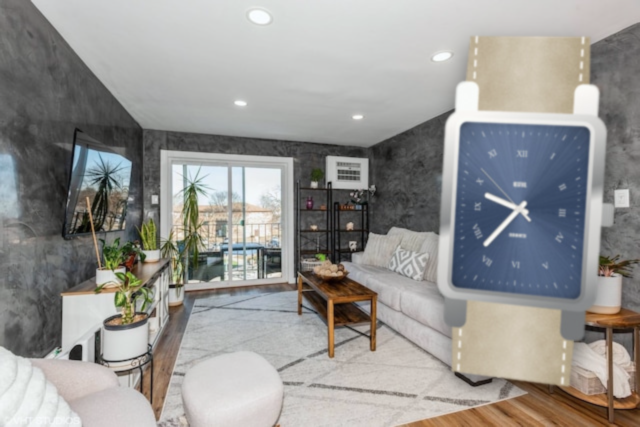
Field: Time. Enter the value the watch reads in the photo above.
9:36:52
